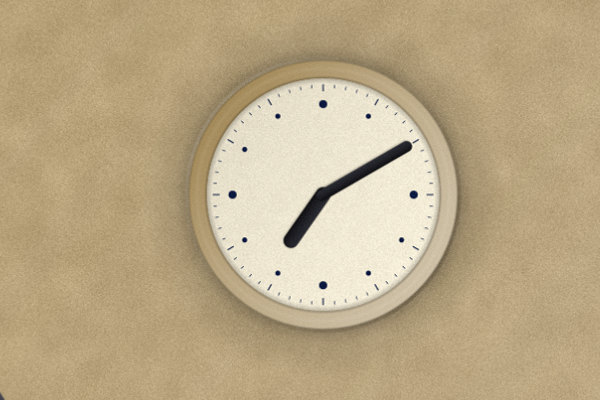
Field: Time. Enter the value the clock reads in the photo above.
7:10
